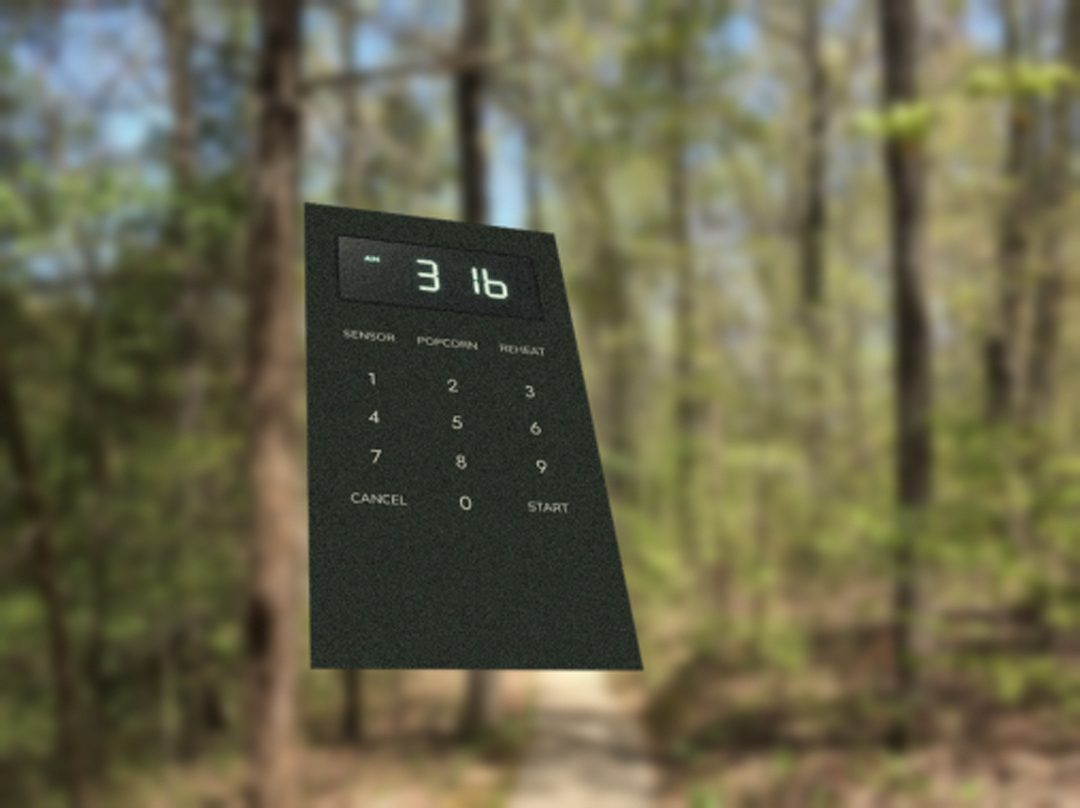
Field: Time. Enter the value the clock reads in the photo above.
3:16
